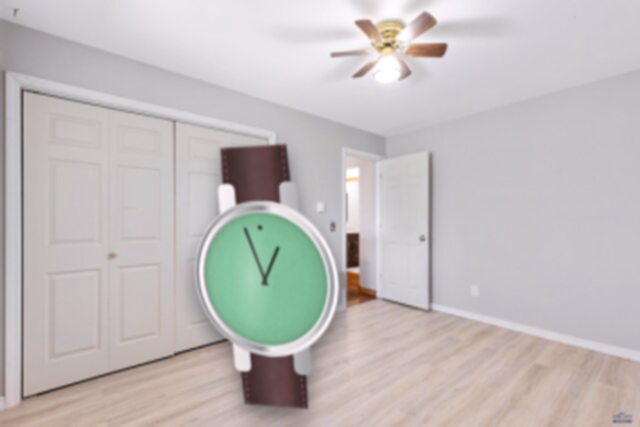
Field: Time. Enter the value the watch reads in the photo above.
12:57
